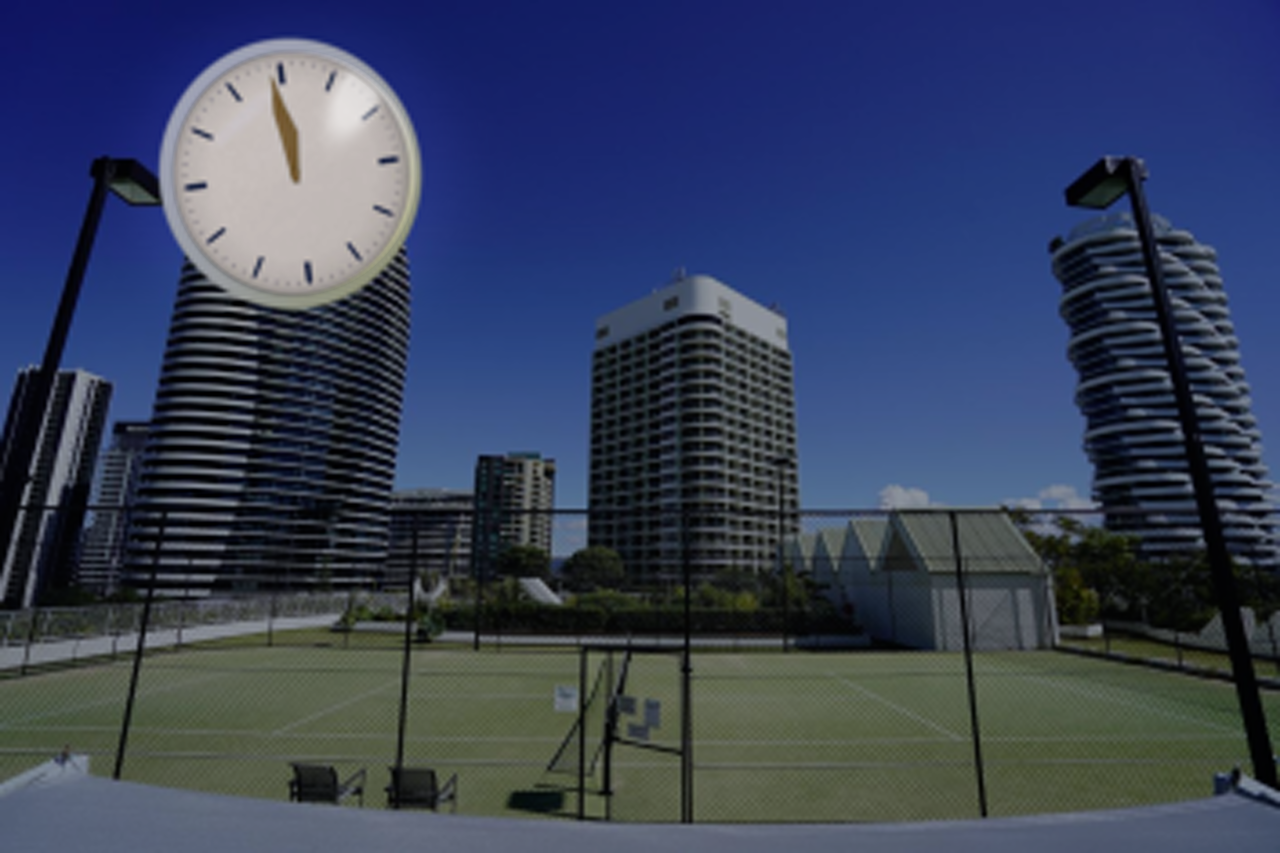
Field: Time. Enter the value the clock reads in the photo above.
11:59
